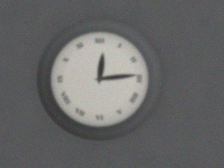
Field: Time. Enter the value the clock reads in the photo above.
12:14
